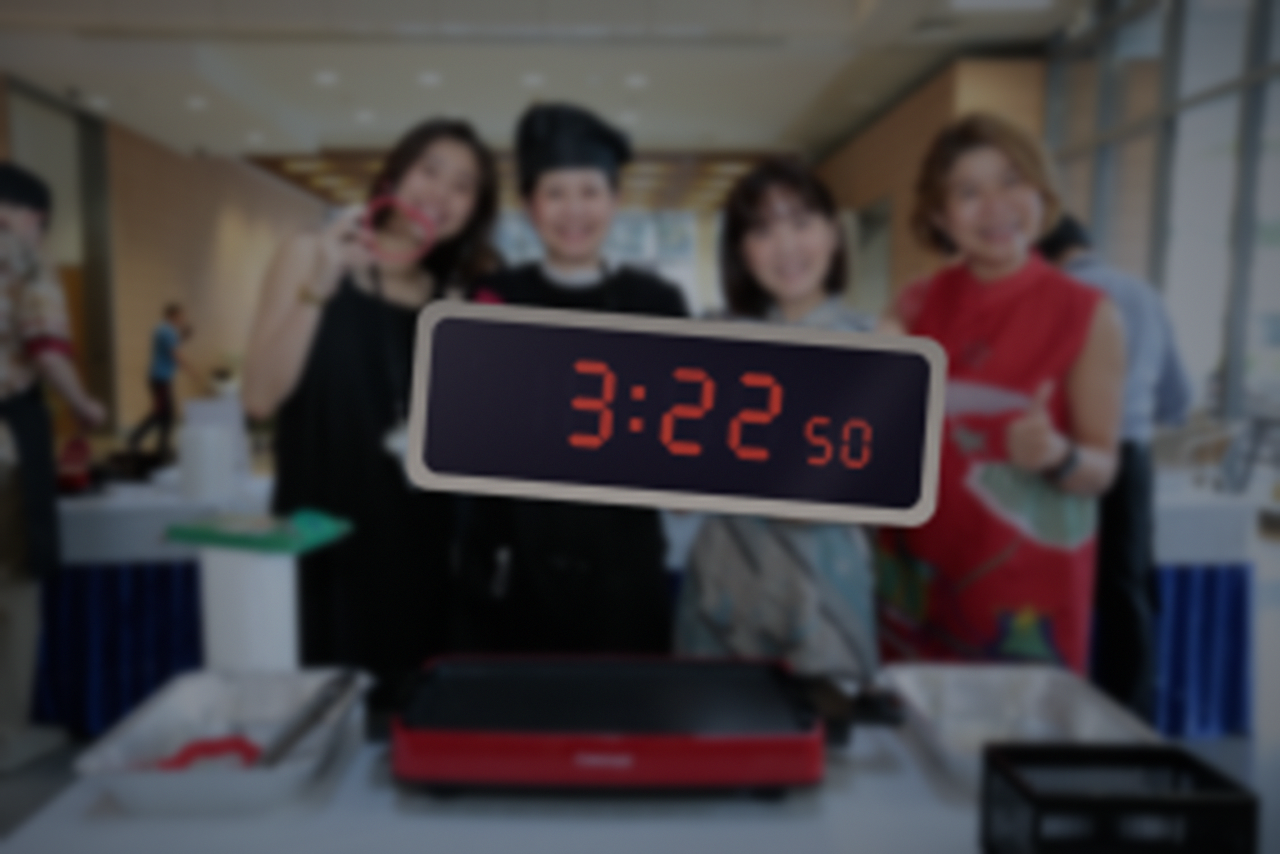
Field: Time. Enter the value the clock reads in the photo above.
3:22:50
